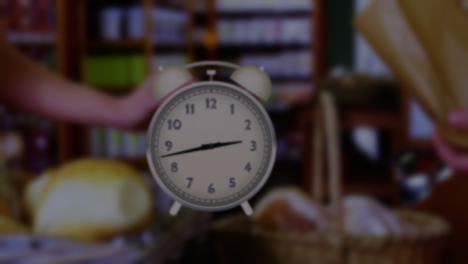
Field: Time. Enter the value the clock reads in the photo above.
2:43
